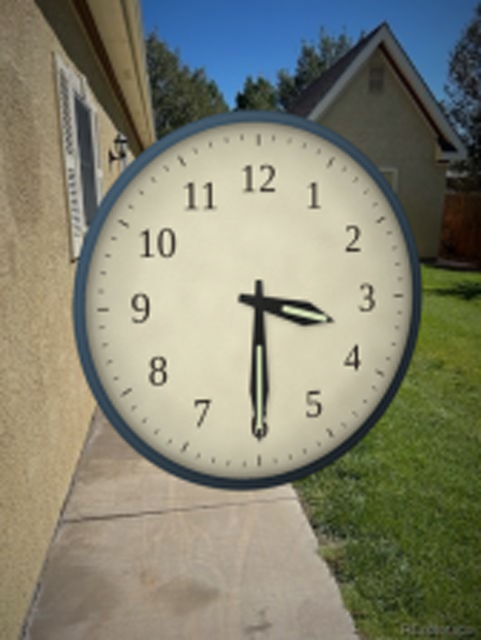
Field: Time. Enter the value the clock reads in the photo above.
3:30
